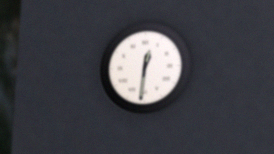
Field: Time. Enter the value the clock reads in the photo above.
12:31
